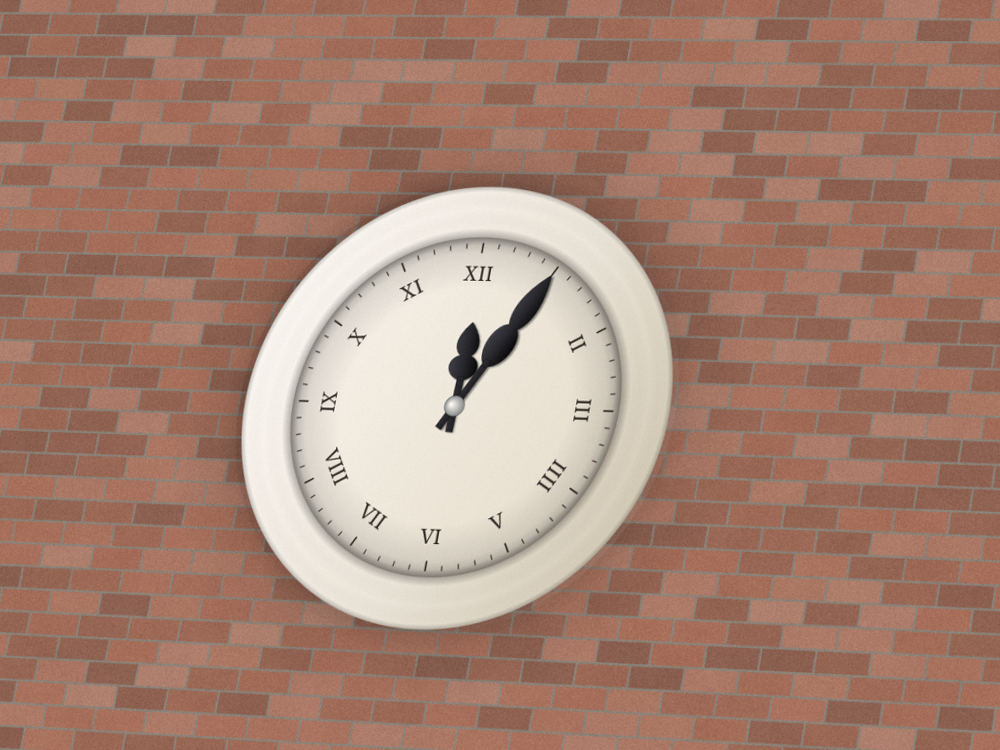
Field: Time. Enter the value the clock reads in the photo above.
12:05
